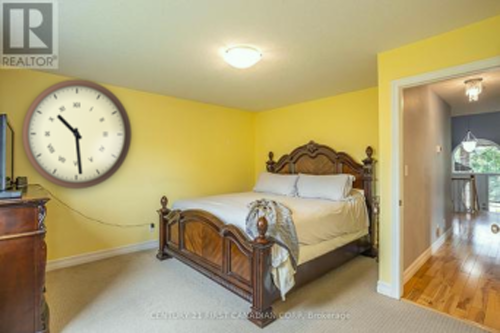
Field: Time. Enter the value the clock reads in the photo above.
10:29
